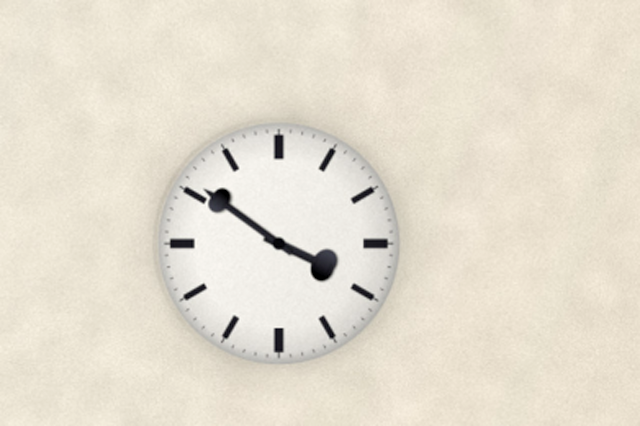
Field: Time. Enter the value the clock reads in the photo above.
3:51
